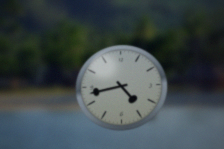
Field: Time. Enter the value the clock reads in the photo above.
4:43
